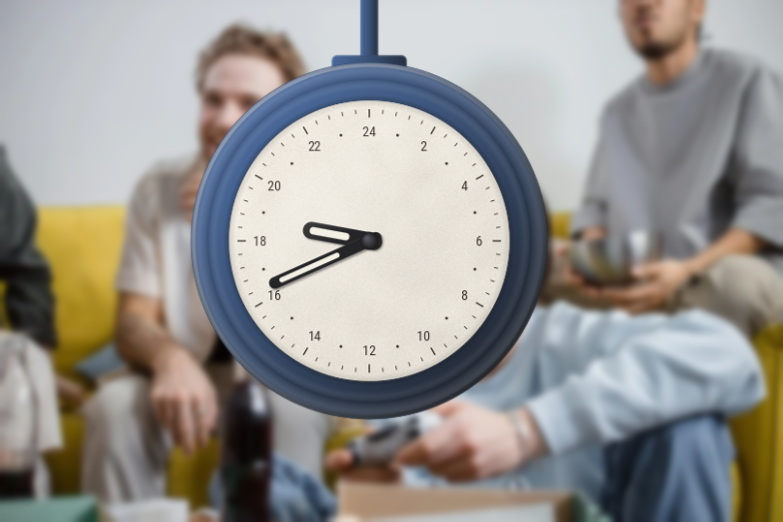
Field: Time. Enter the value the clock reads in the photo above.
18:41
